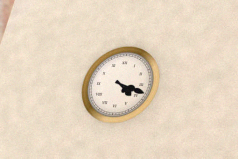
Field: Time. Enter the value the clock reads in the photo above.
4:18
